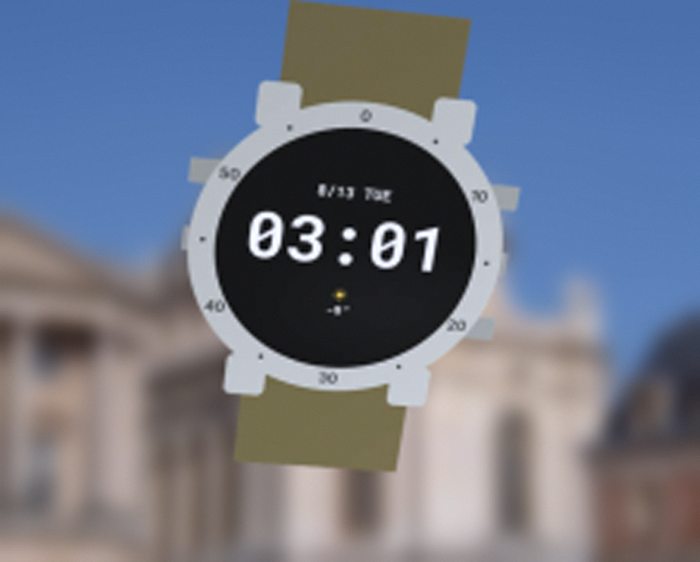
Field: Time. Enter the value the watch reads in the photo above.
3:01
